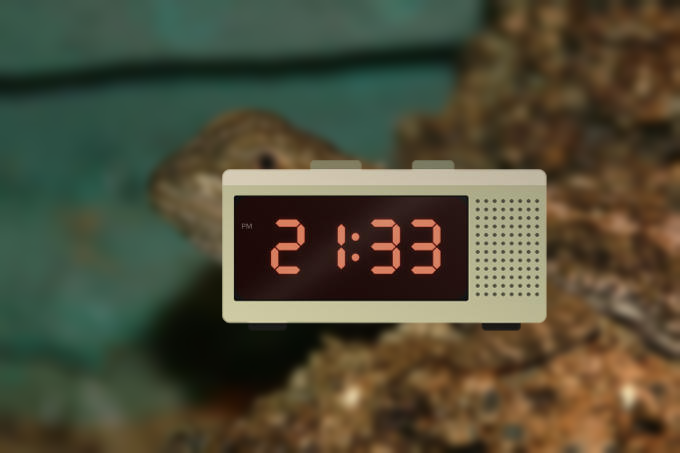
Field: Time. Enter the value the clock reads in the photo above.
21:33
